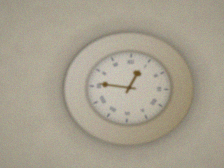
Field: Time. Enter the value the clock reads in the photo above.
12:46
